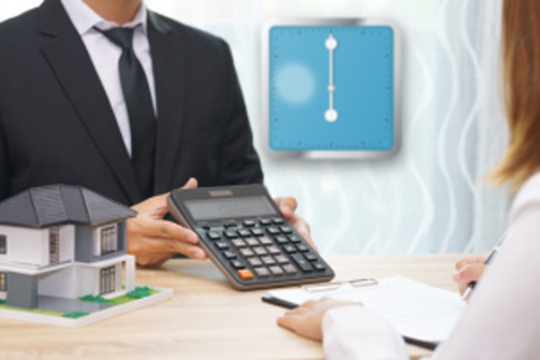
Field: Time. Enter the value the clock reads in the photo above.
6:00
